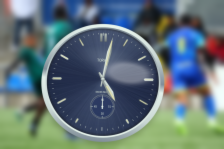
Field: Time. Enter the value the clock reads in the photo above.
5:02
